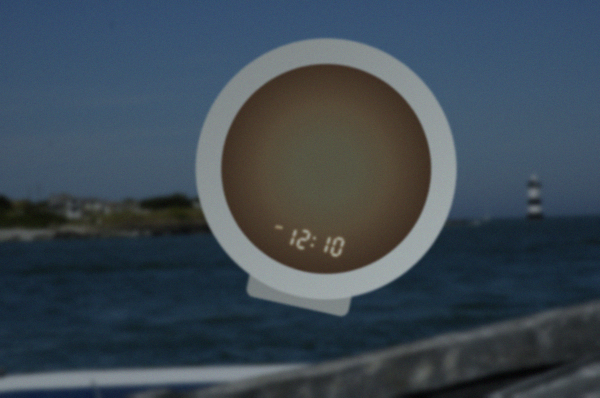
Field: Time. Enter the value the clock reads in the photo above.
12:10
